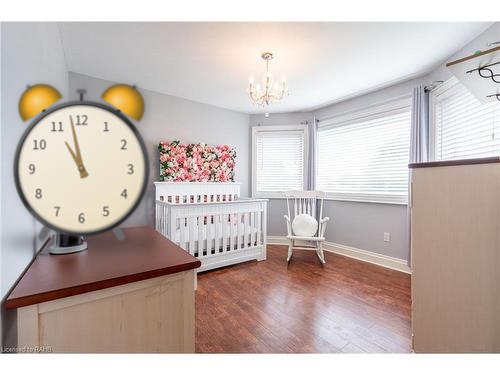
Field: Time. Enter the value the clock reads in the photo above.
10:58
